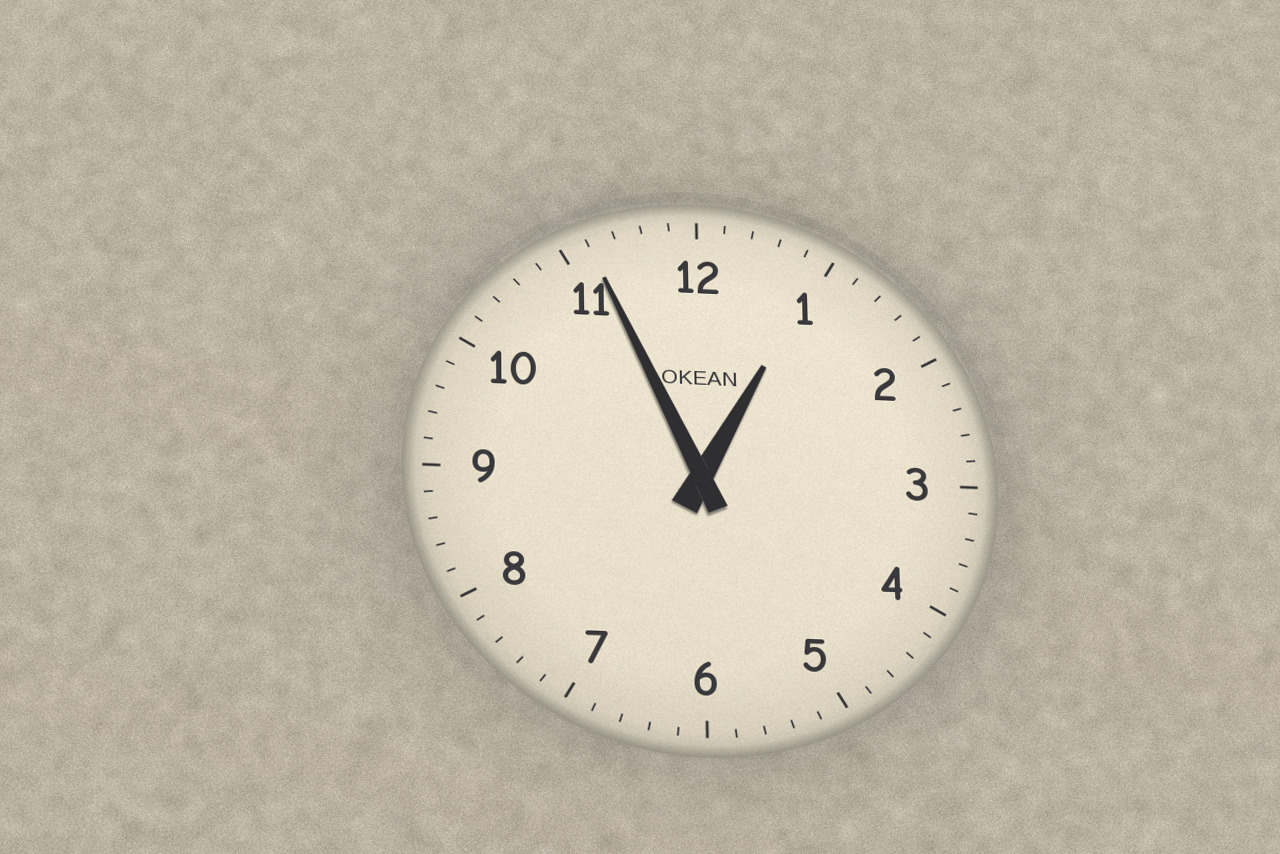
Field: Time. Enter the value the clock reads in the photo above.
12:56
